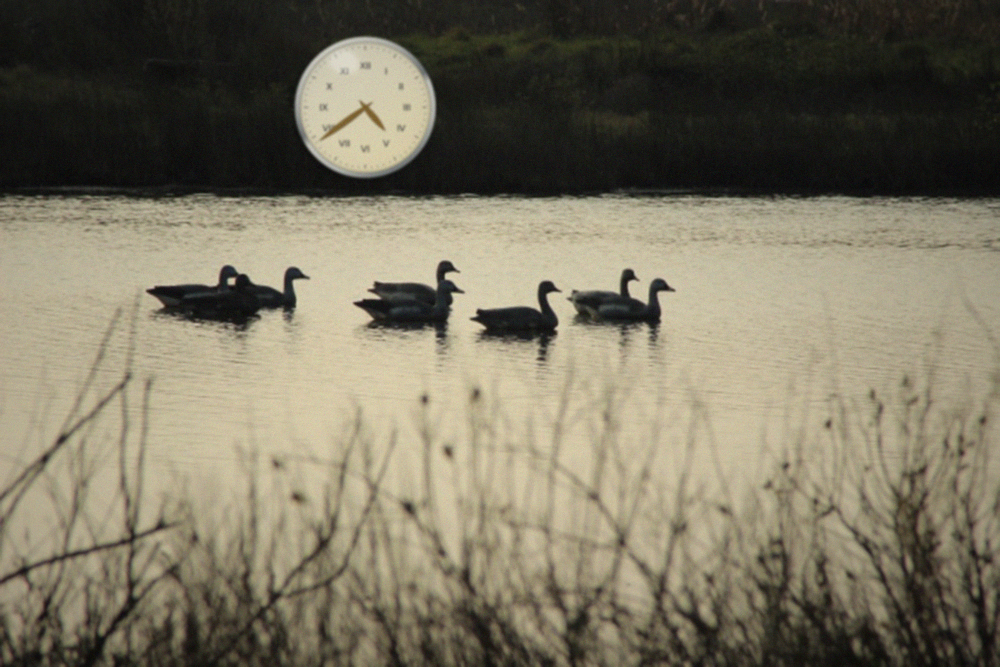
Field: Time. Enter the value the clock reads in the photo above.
4:39
